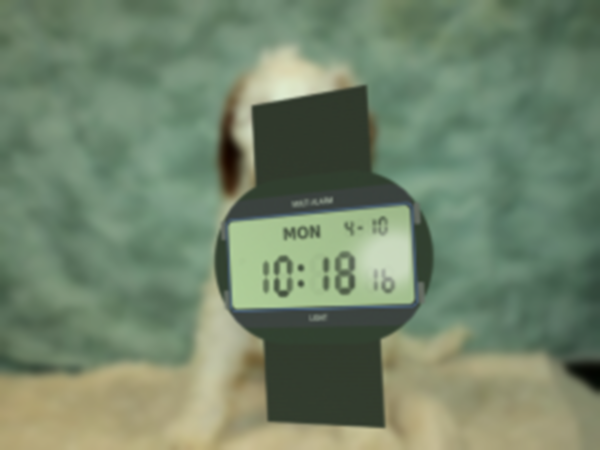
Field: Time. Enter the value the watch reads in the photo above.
10:18:16
